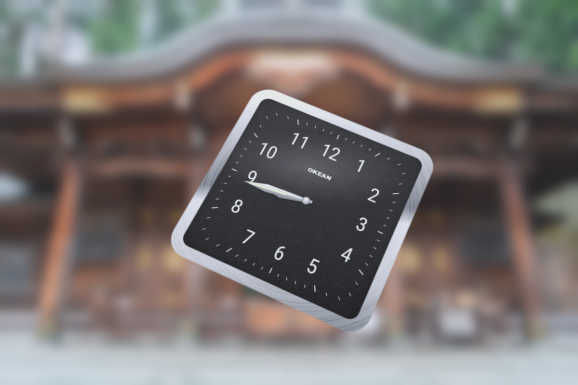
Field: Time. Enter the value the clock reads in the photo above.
8:44
